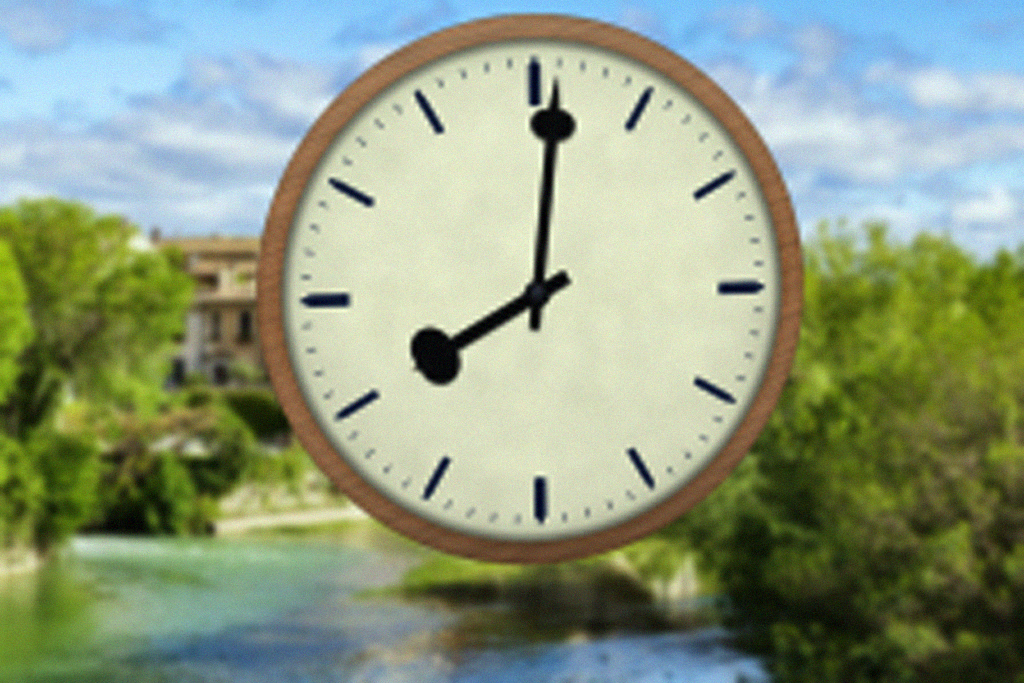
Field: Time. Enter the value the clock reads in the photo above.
8:01
